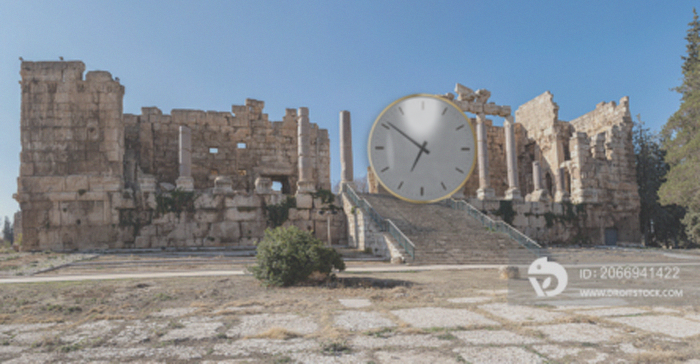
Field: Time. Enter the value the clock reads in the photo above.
6:51
